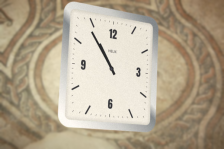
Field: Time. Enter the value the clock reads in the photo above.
10:54
